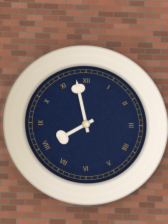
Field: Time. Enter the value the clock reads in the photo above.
7:58
